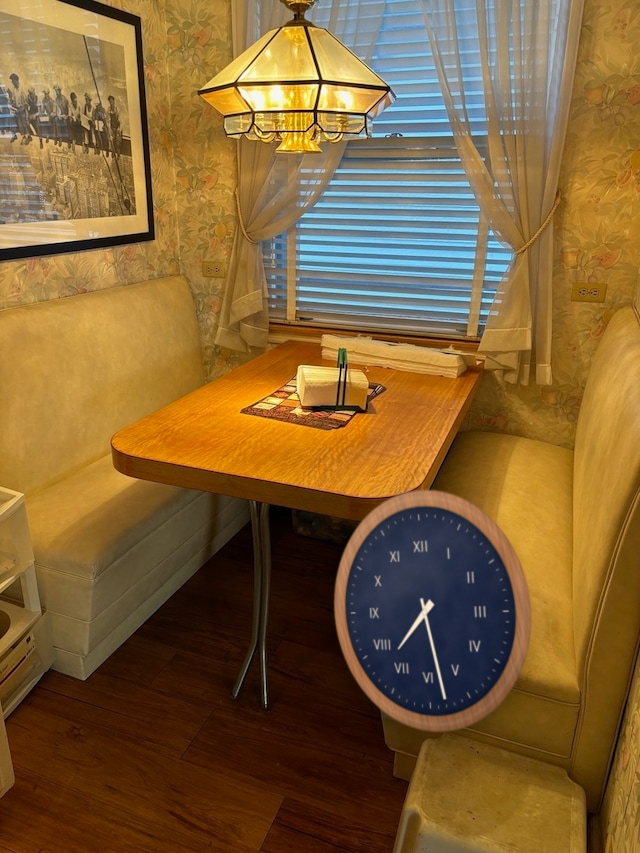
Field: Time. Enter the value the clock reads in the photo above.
7:28
